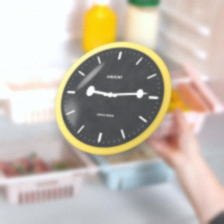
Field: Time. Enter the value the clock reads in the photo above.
9:14
